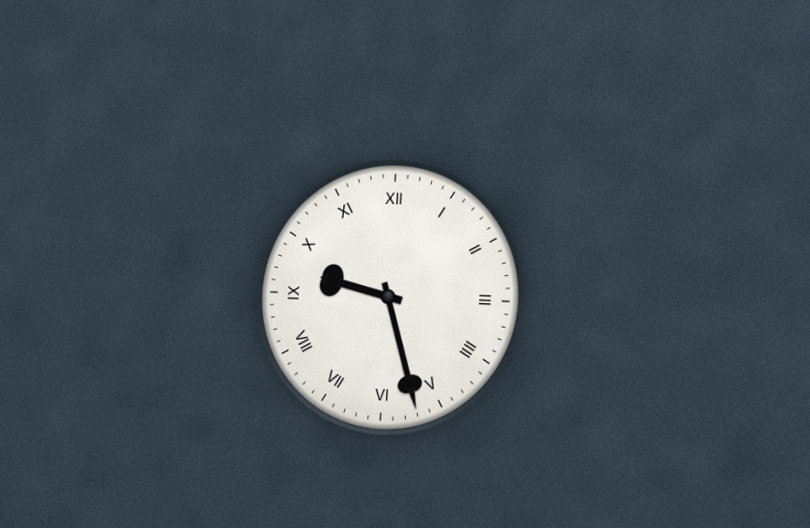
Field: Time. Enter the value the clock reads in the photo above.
9:27
